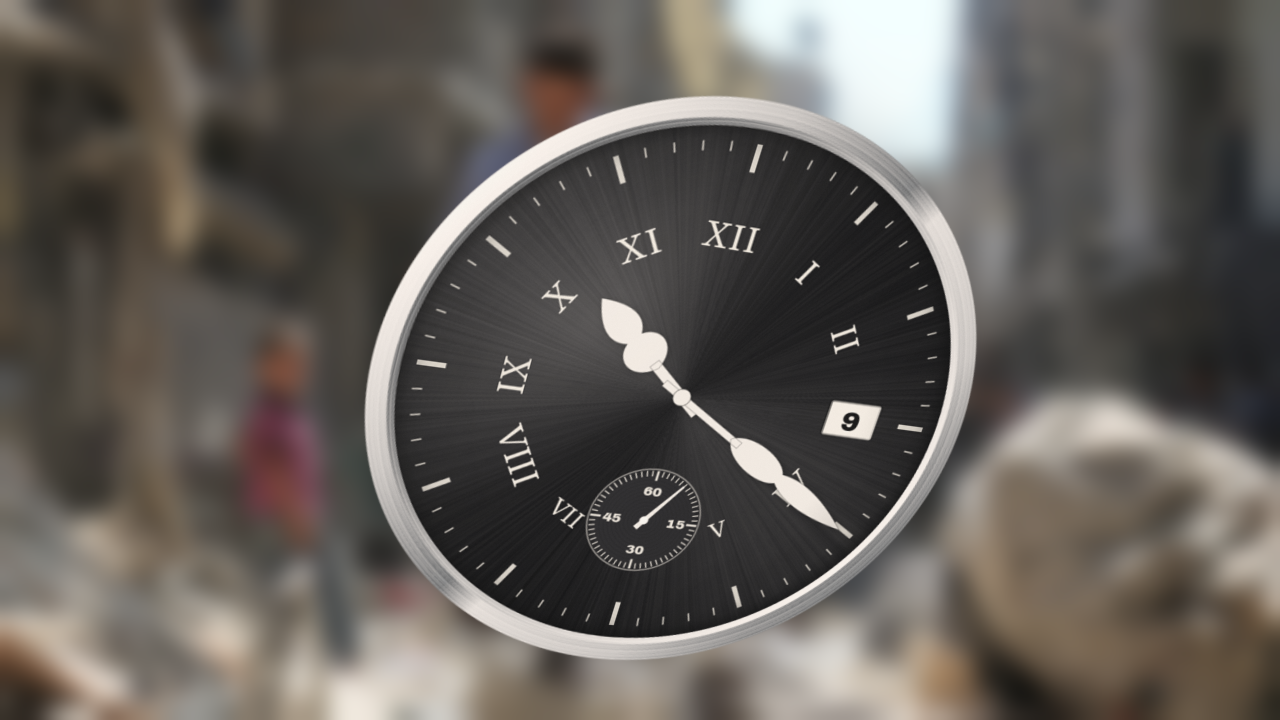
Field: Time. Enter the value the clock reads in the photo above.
10:20:06
